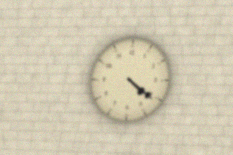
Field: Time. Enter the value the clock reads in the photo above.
4:21
